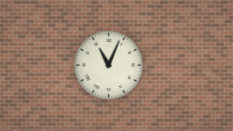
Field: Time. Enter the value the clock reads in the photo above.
11:04
